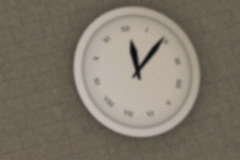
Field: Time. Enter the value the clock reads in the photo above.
12:09
